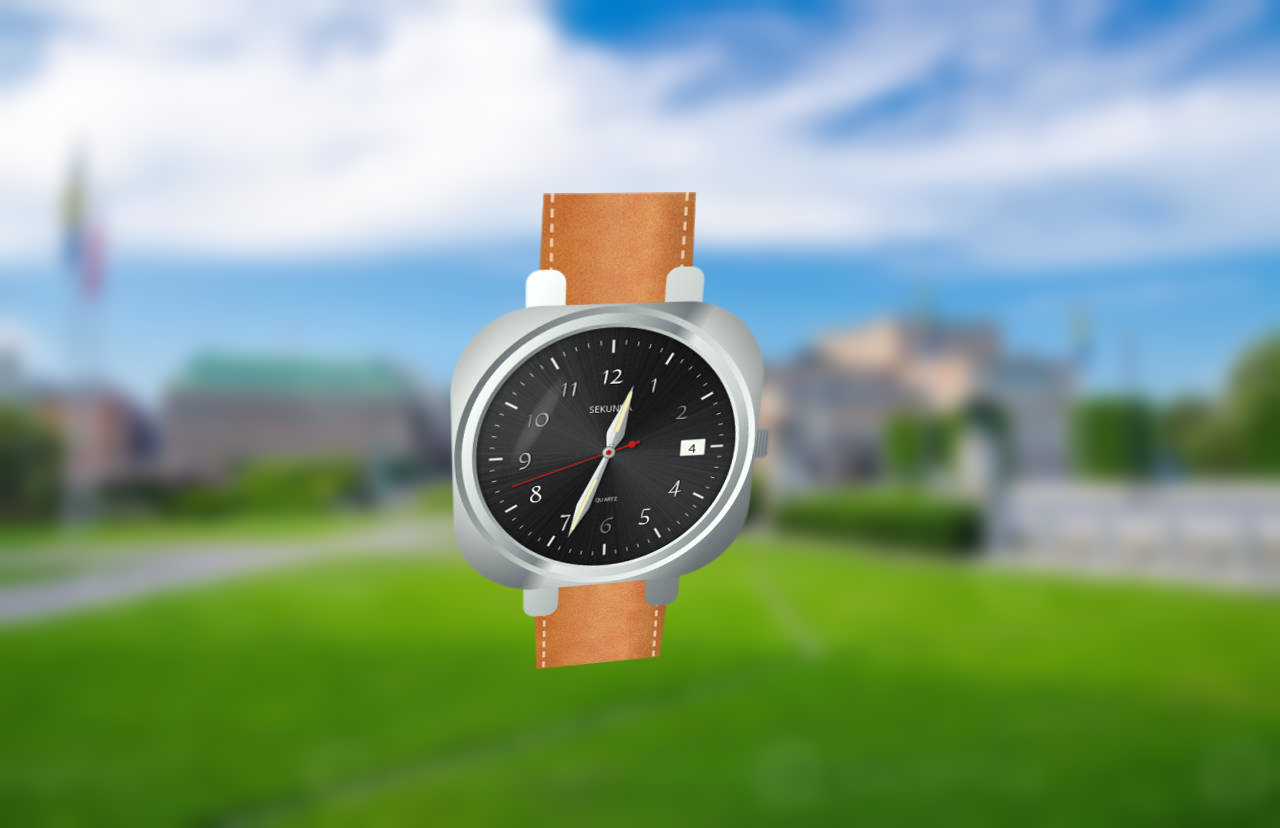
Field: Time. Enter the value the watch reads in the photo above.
12:33:42
